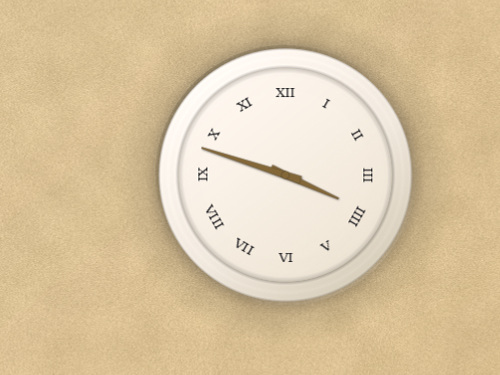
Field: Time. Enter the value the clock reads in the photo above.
3:48
